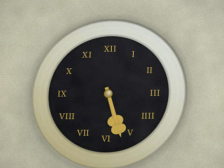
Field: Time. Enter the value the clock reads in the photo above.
5:27
